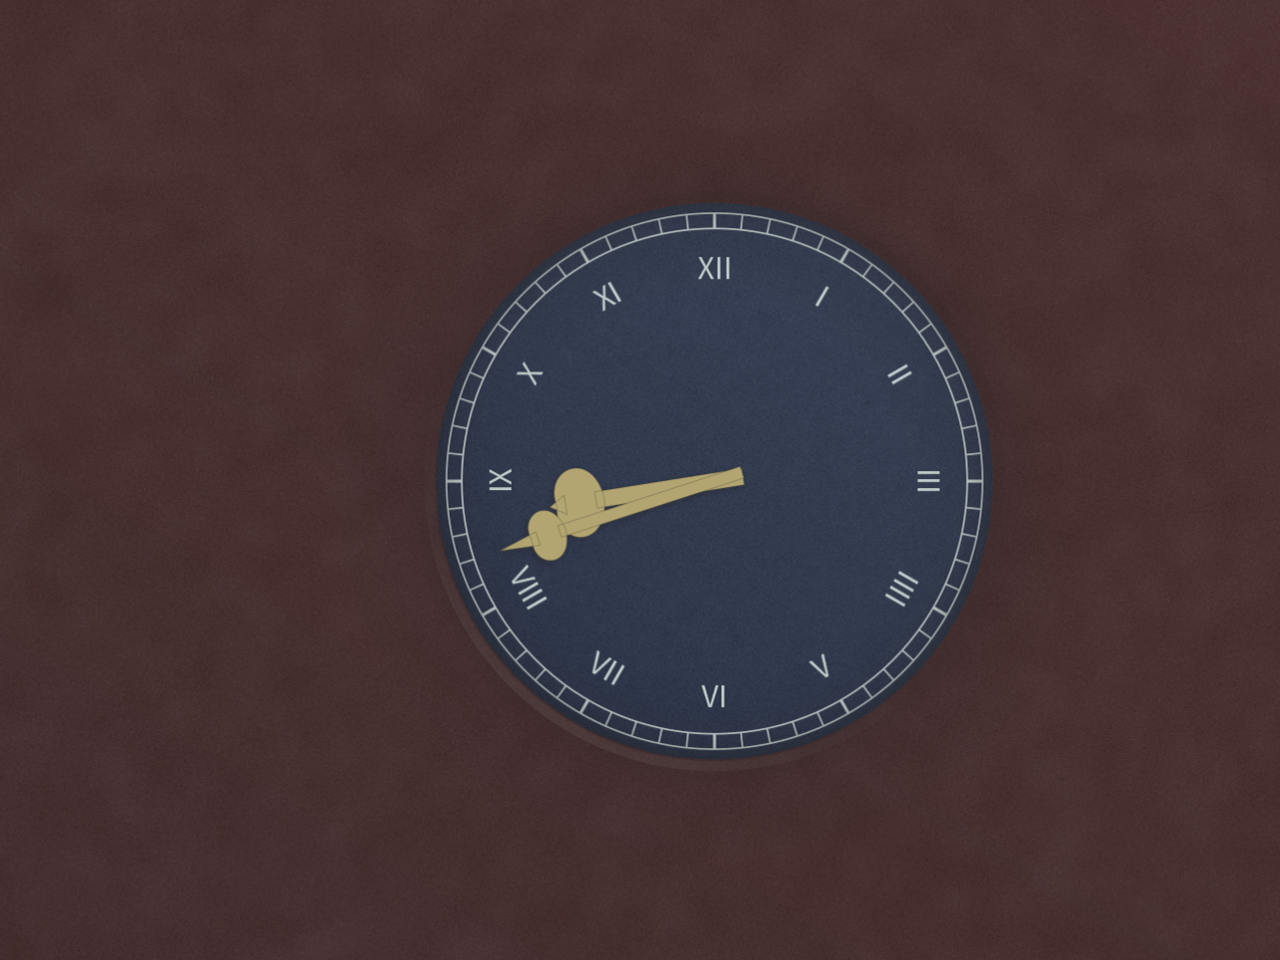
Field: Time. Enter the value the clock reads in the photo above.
8:42
